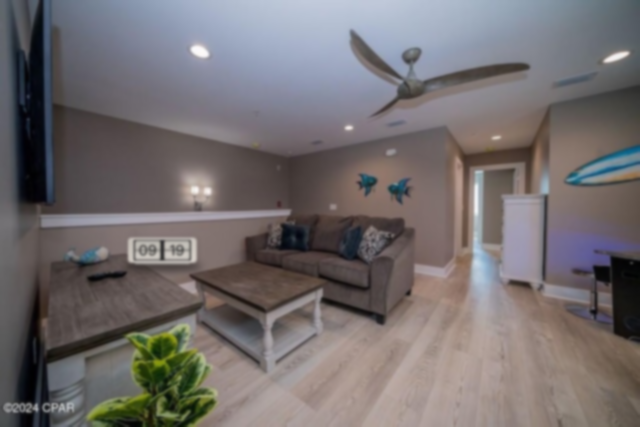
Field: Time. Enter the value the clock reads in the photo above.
9:19
